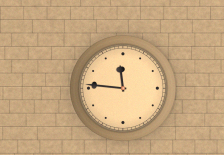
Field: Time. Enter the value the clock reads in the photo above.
11:46
